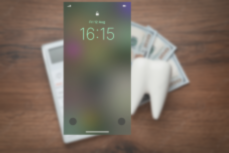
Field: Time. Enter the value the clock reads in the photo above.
16:15
